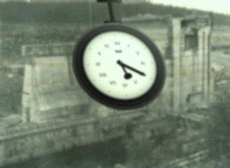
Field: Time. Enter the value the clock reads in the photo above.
5:20
